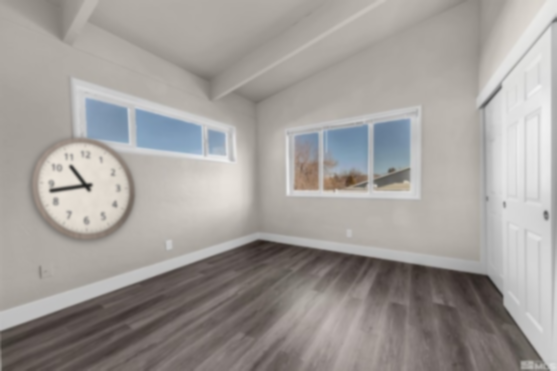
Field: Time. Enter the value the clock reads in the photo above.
10:43
